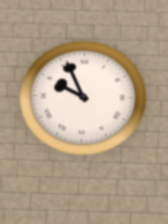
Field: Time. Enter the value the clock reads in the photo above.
9:56
